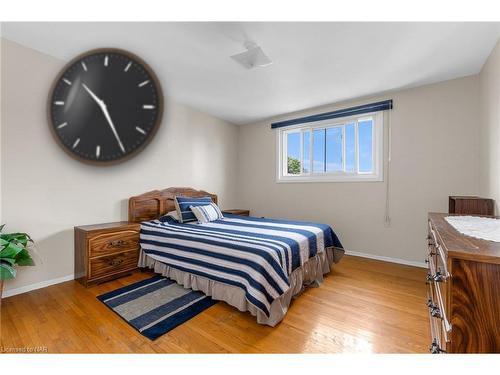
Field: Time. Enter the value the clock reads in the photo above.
10:25
